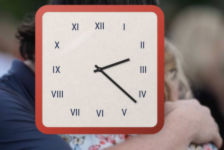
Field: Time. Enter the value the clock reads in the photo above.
2:22
